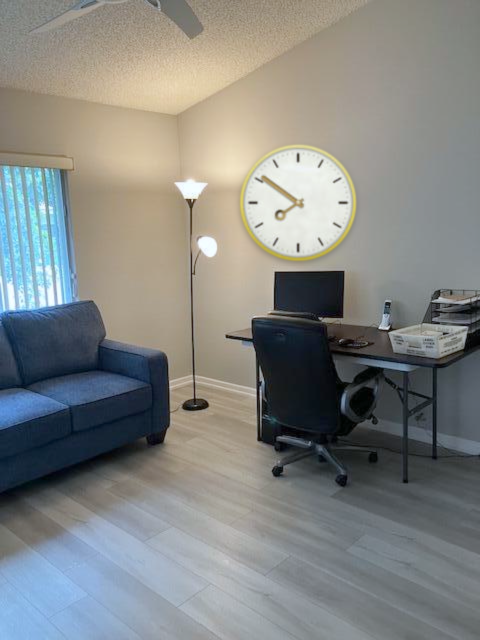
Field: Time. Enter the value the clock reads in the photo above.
7:51
